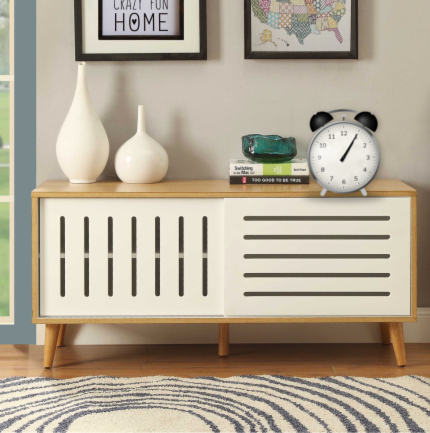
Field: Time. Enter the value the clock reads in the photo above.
1:05
